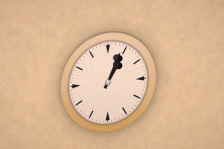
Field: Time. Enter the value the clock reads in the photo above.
1:04
